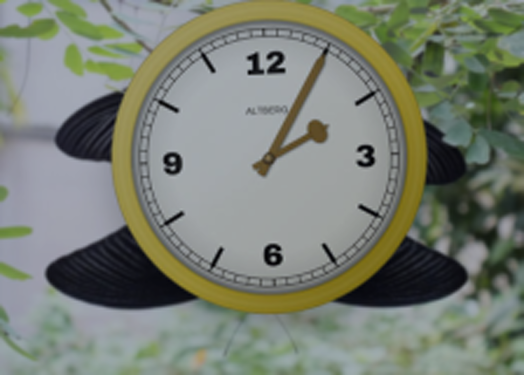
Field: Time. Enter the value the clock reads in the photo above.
2:05
